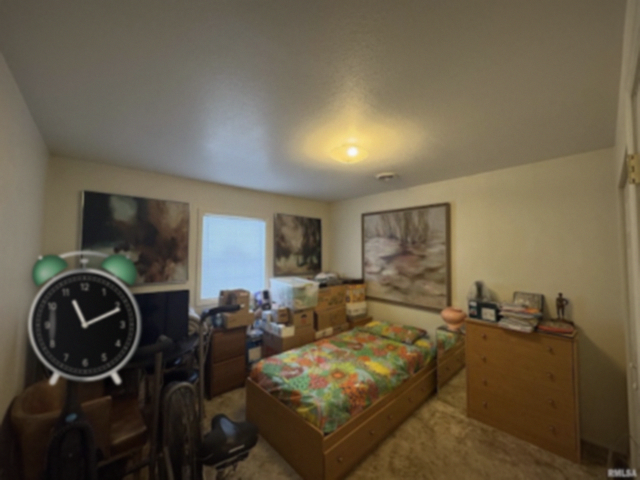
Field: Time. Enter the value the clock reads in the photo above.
11:11
